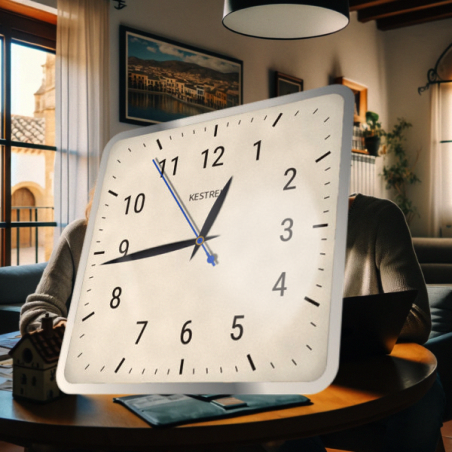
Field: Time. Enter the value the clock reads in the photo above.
12:43:54
